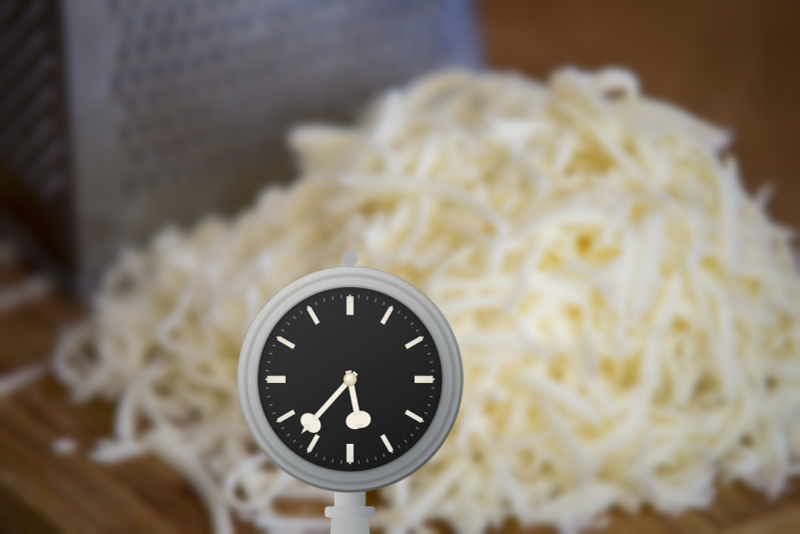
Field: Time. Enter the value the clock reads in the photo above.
5:37
